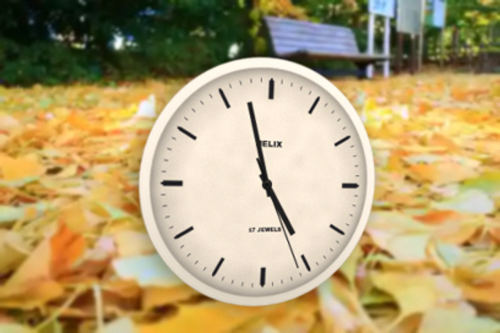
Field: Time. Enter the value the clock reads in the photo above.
4:57:26
